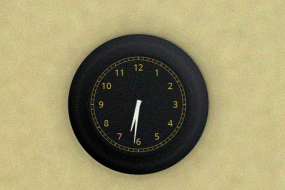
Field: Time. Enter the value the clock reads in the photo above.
6:31
